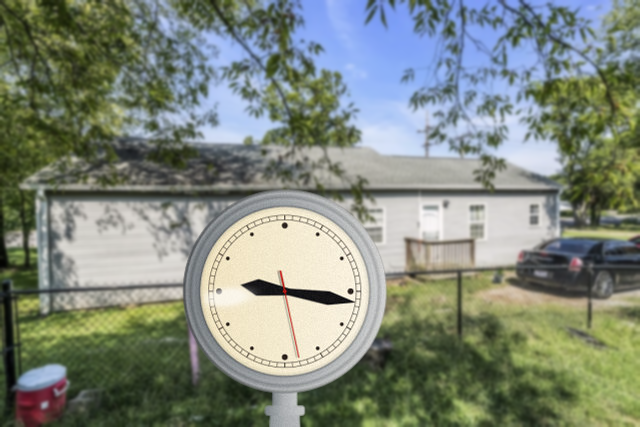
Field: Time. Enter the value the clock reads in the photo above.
9:16:28
